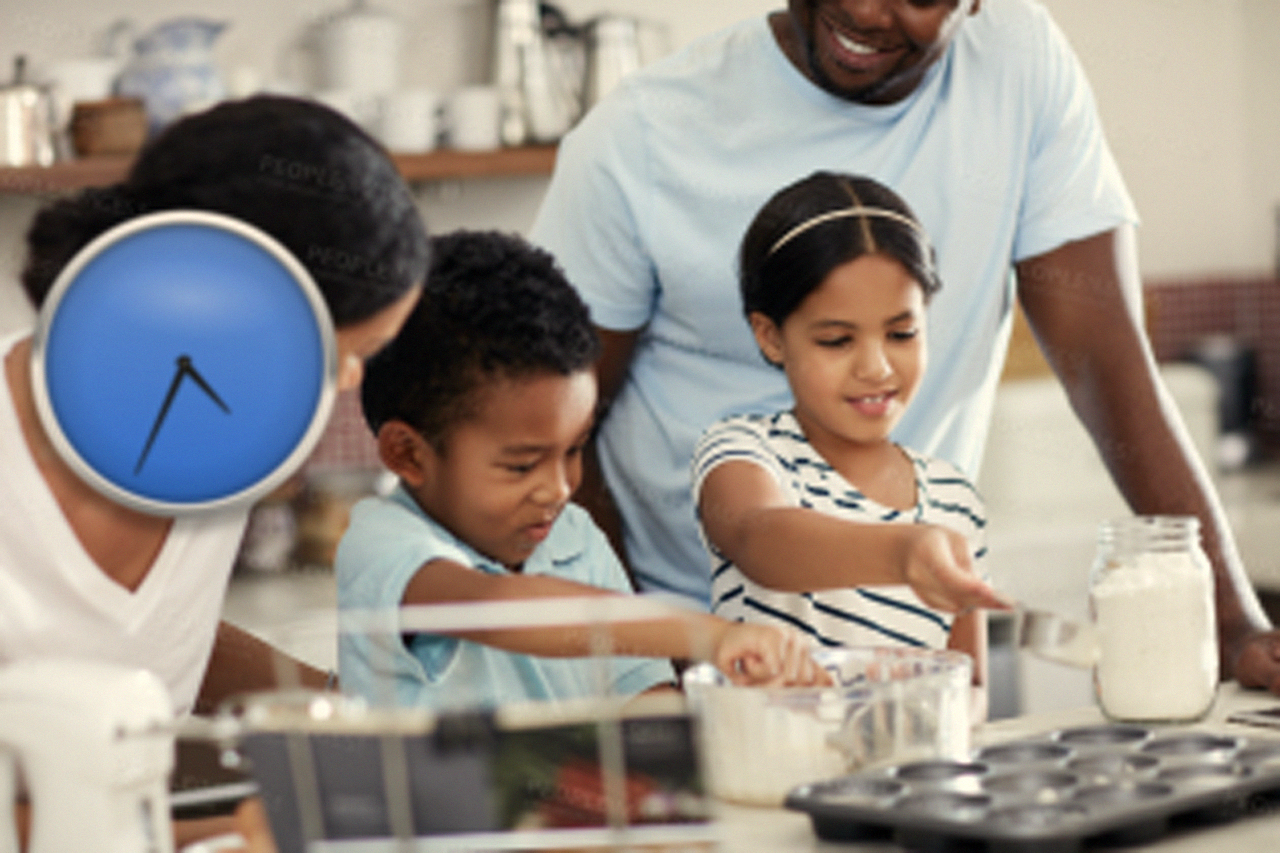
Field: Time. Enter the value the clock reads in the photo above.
4:34
